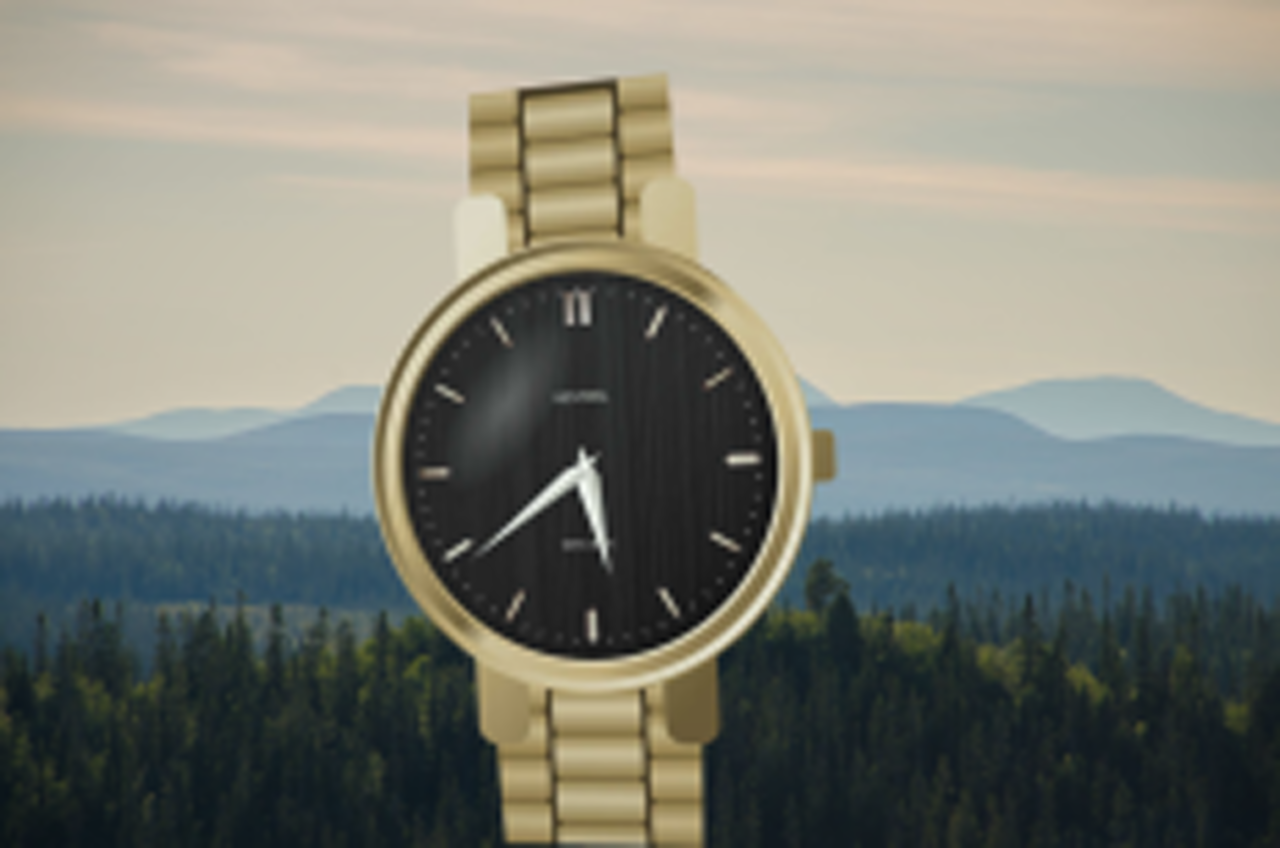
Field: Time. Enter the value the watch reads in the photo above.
5:39
